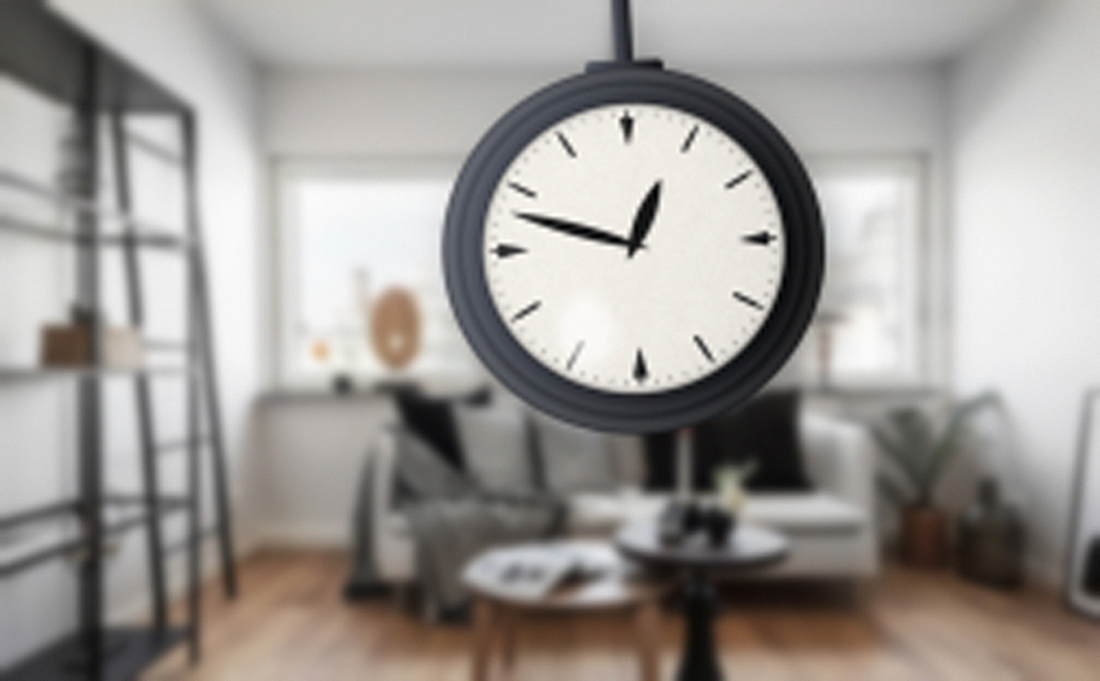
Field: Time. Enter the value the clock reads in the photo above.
12:48
